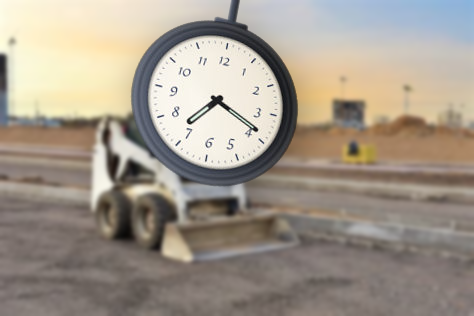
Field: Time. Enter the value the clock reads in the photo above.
7:19
